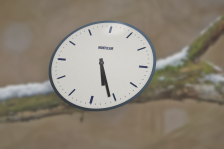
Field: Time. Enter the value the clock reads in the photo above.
5:26
